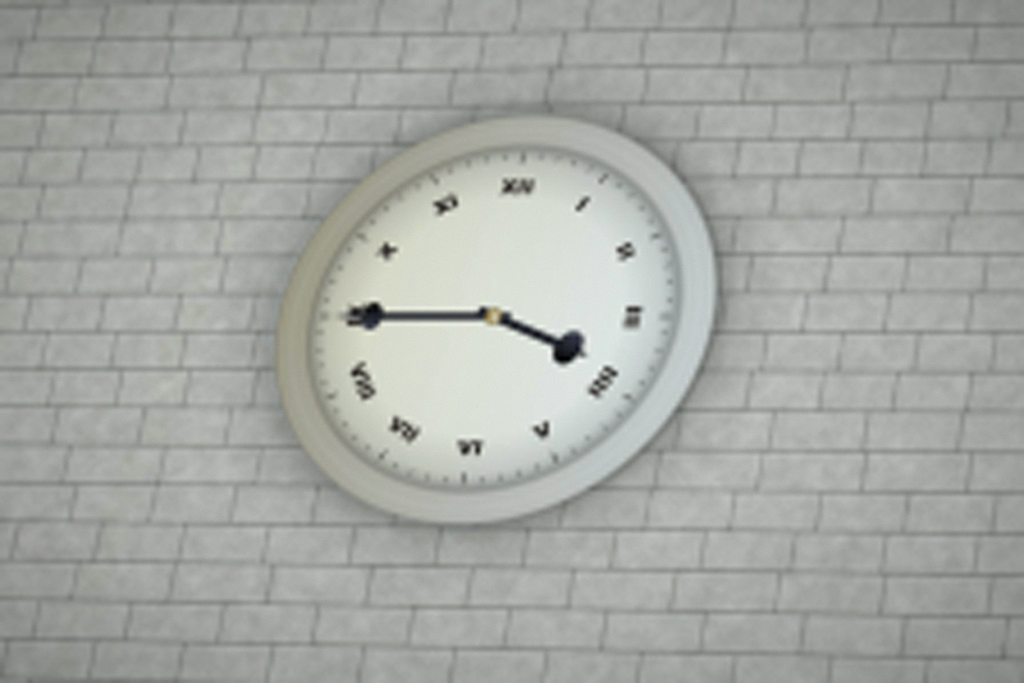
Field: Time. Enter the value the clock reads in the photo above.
3:45
